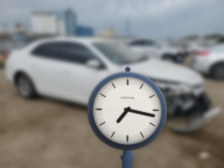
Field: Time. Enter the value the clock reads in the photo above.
7:17
